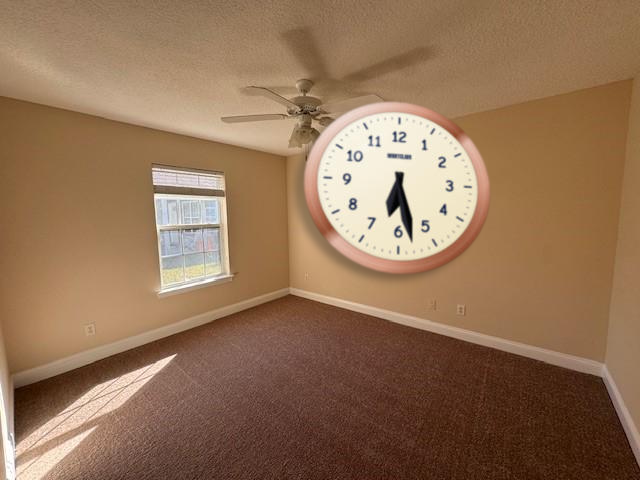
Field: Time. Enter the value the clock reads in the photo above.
6:28
